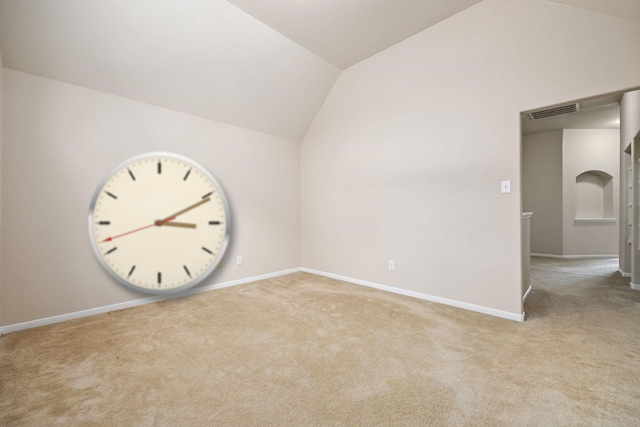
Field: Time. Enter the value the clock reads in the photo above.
3:10:42
